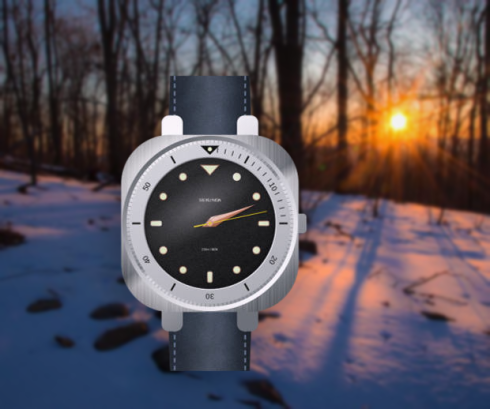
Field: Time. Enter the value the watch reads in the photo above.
2:11:13
